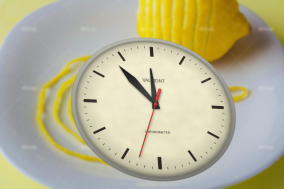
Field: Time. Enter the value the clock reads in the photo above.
11:53:33
